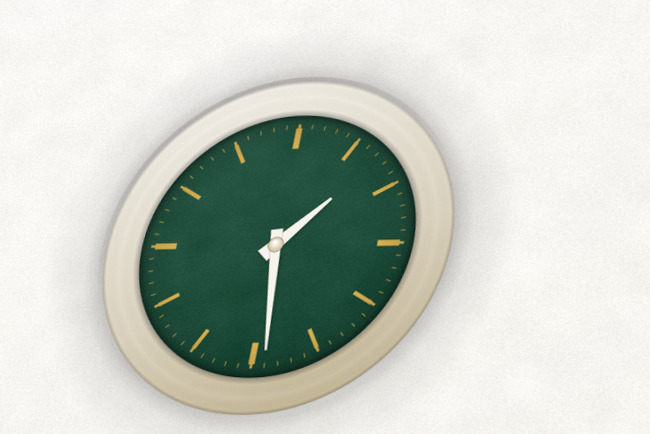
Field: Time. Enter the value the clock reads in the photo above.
1:29
